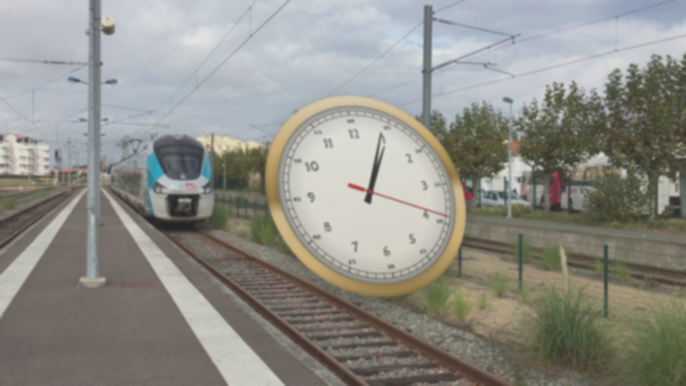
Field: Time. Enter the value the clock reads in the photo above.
1:04:19
